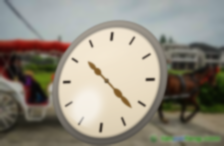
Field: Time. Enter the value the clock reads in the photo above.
10:22
